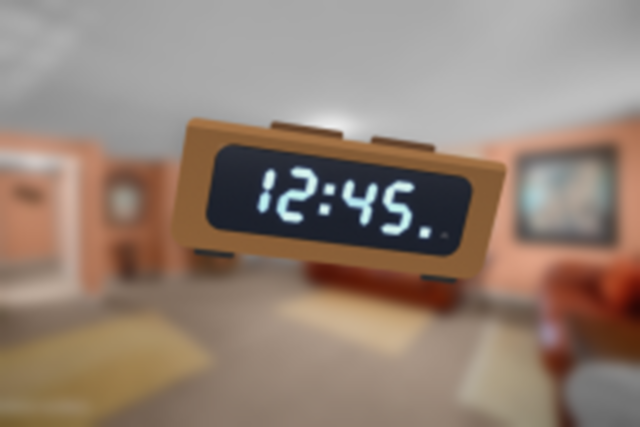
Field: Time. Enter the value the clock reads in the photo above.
12:45
